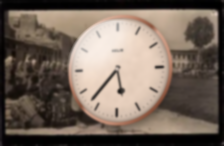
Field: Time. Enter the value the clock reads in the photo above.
5:37
